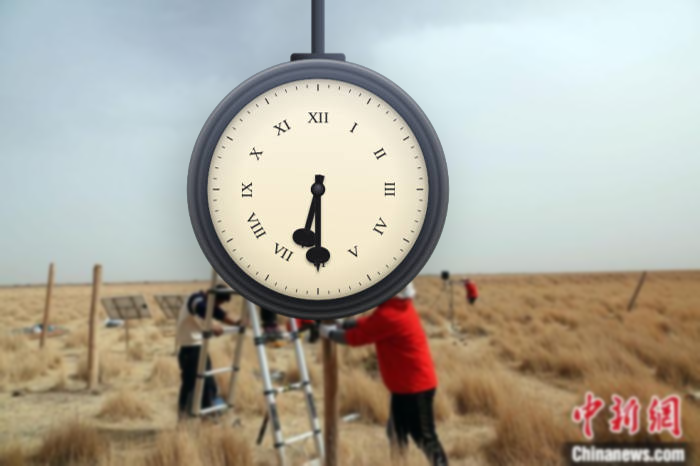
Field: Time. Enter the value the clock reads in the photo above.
6:30
